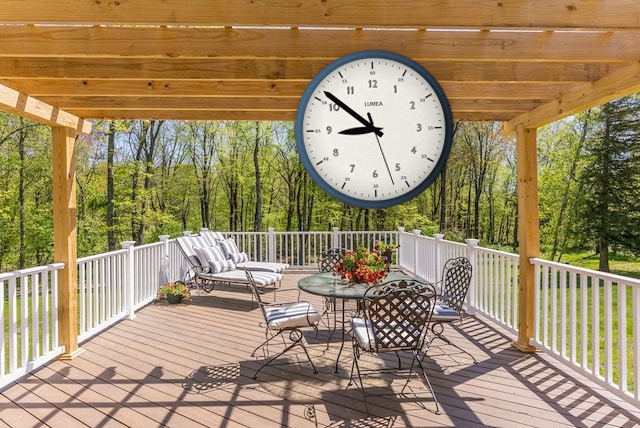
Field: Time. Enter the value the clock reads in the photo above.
8:51:27
